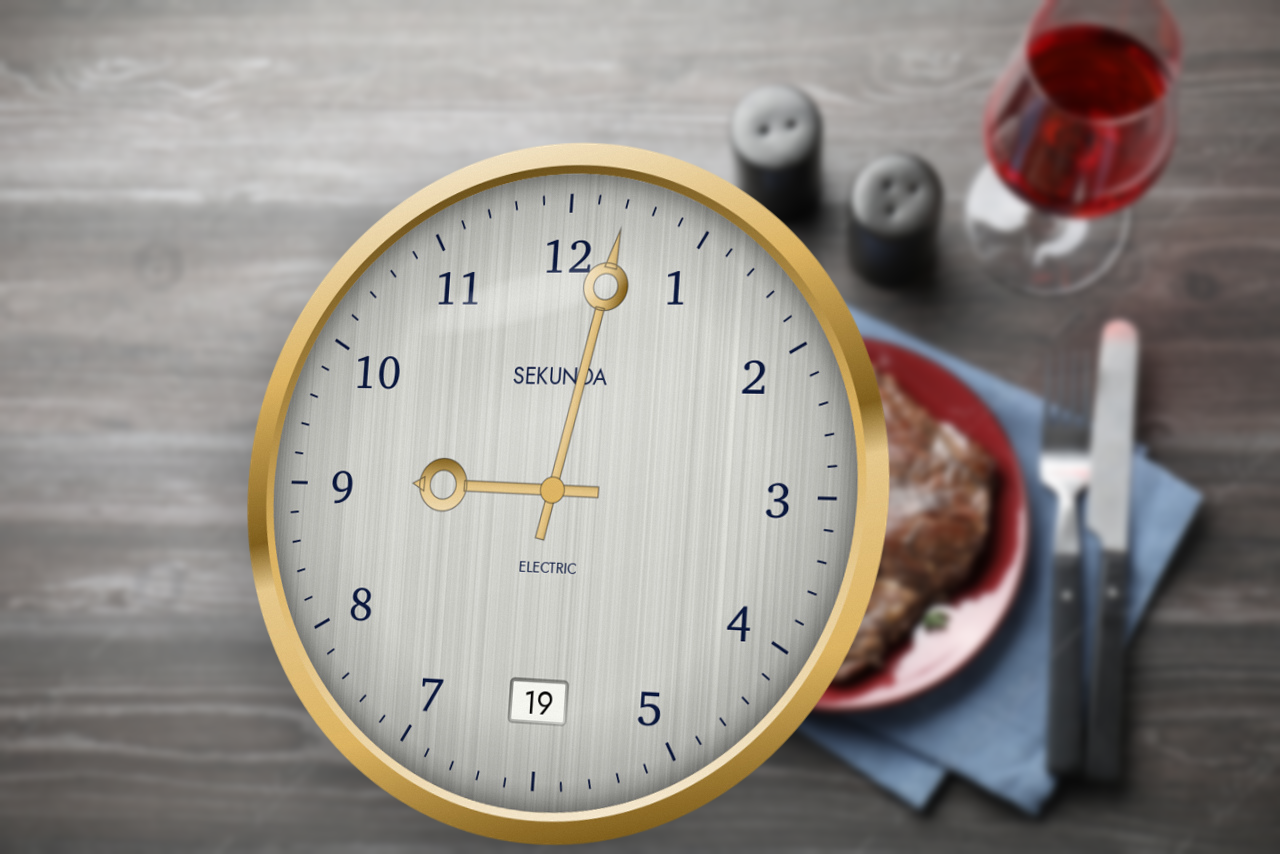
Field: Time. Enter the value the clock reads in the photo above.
9:02
